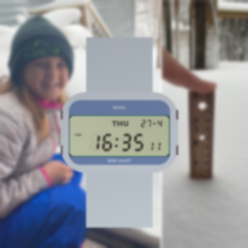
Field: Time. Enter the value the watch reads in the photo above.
16:35
